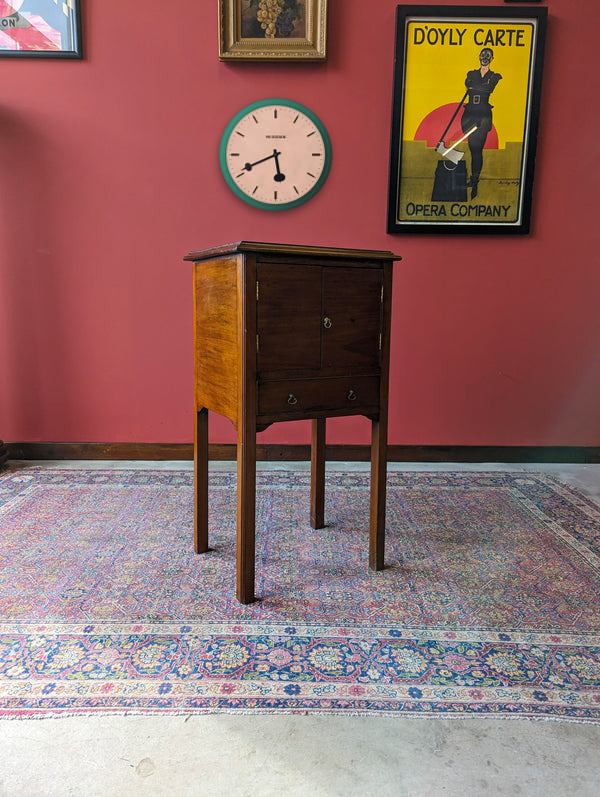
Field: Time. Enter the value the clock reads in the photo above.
5:41
